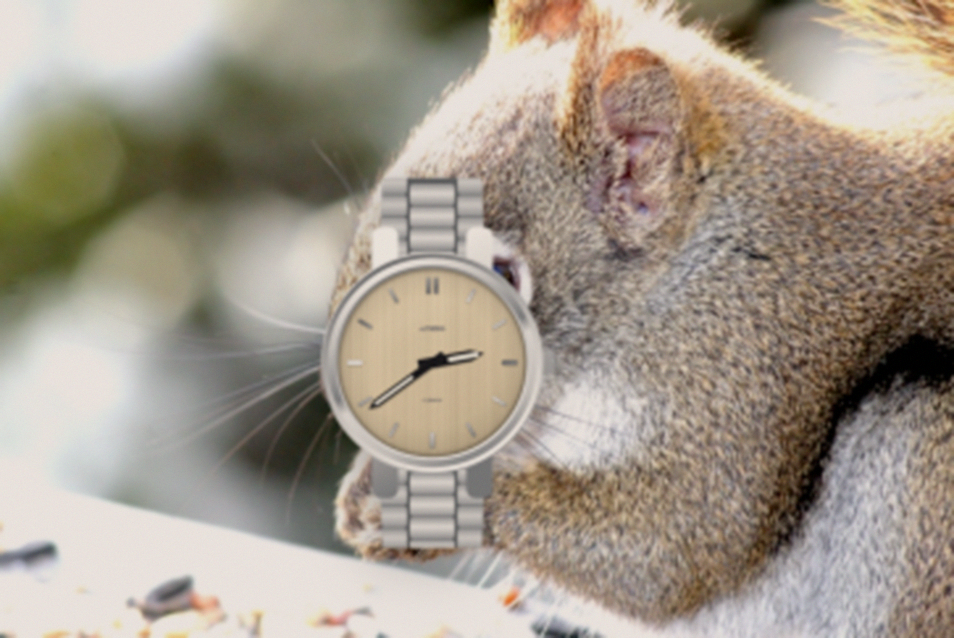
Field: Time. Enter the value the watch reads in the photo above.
2:39
